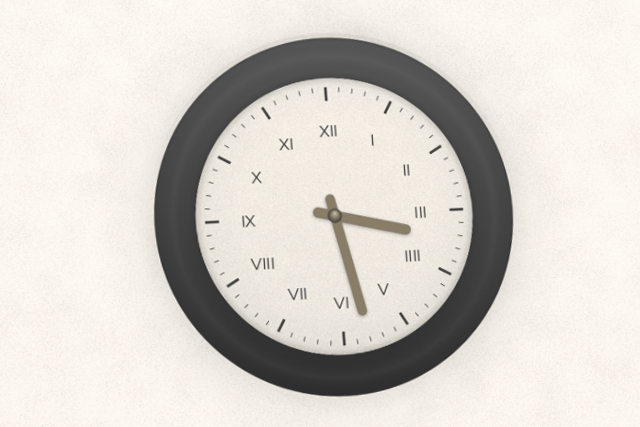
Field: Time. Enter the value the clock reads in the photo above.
3:28
